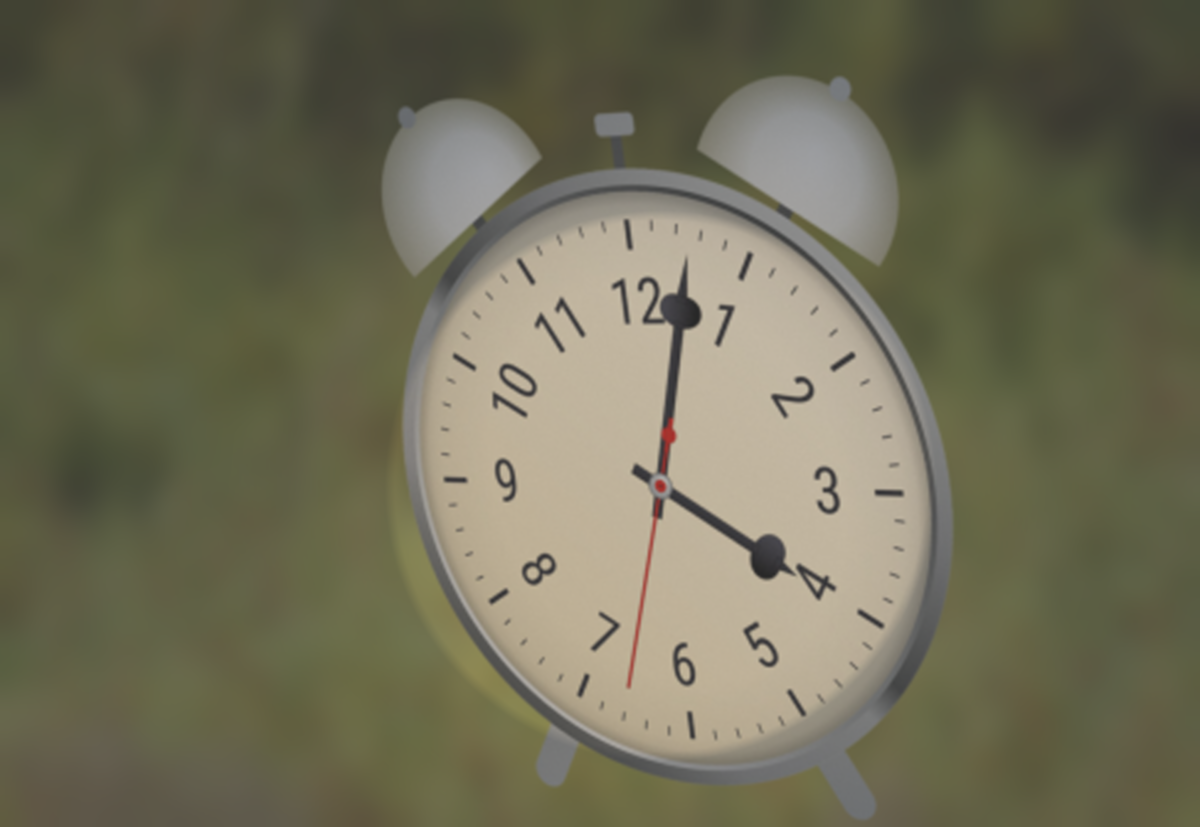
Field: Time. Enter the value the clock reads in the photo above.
4:02:33
